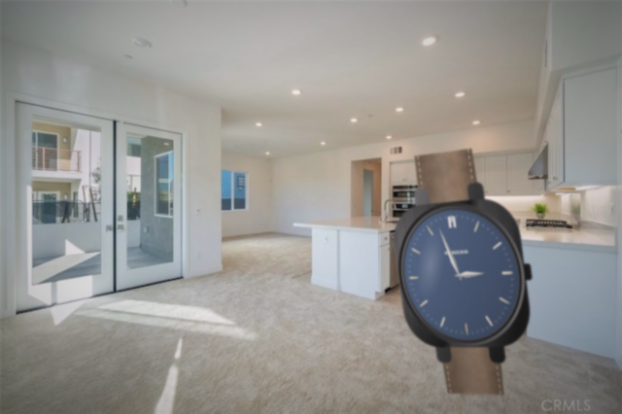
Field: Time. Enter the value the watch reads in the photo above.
2:57
